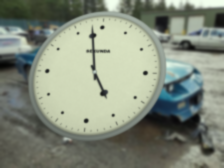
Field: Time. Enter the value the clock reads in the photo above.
4:58
